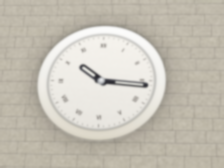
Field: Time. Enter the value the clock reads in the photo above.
10:16
